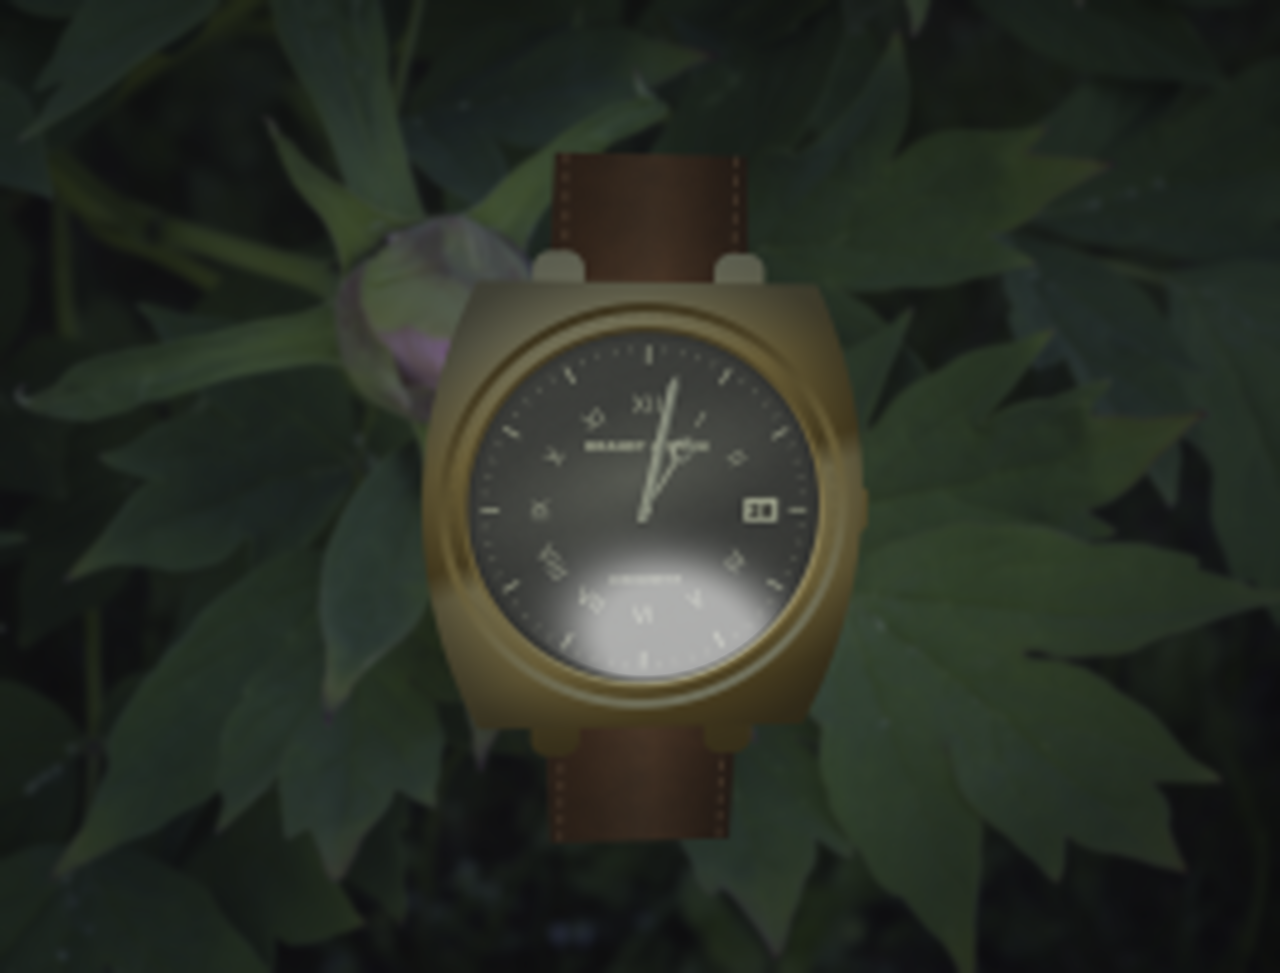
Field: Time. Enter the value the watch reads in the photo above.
1:02
